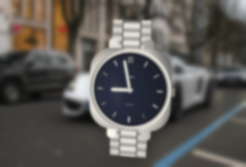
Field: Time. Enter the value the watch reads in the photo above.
8:58
